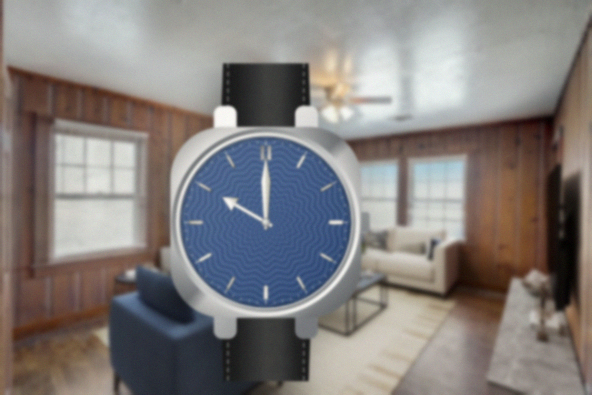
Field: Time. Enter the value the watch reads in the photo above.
10:00
